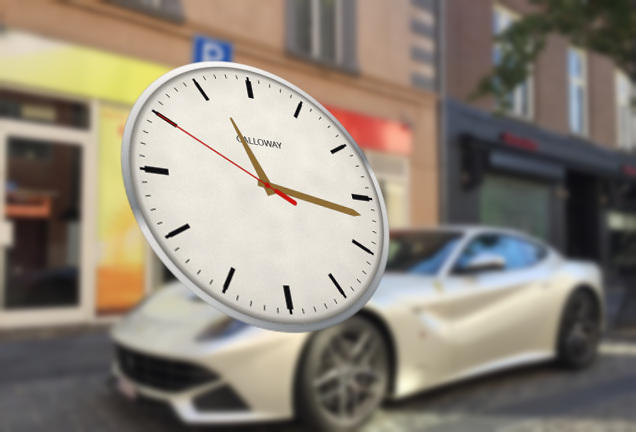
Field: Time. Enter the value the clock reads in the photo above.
11:16:50
